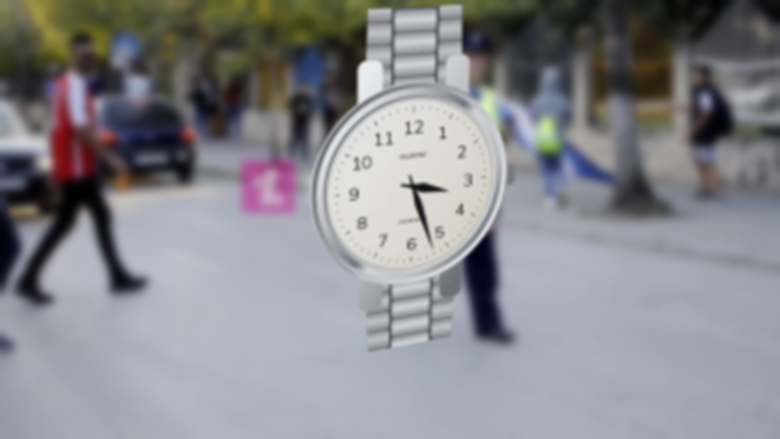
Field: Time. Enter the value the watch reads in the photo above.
3:27
